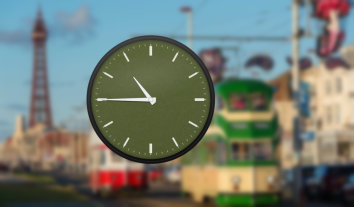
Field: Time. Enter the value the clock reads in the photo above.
10:45
